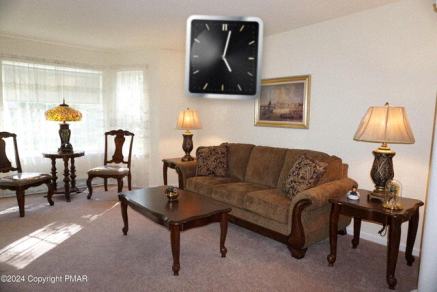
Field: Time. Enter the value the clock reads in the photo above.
5:02
